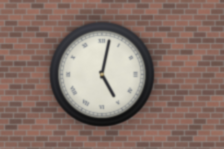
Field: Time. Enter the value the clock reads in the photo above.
5:02
